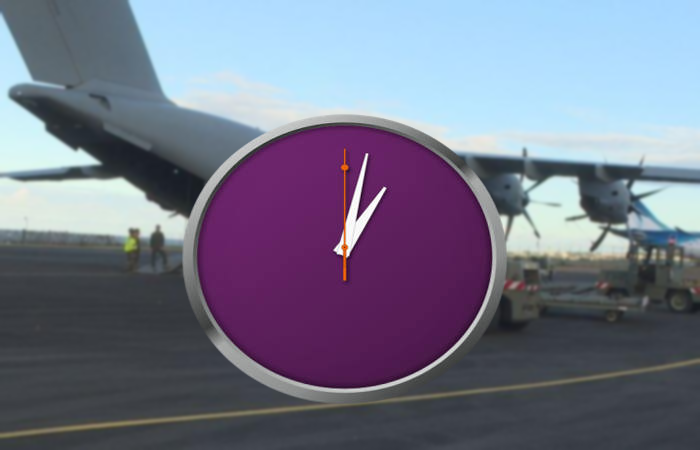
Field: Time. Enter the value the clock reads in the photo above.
1:02:00
